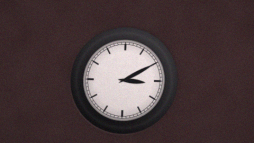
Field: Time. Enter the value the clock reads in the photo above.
3:10
